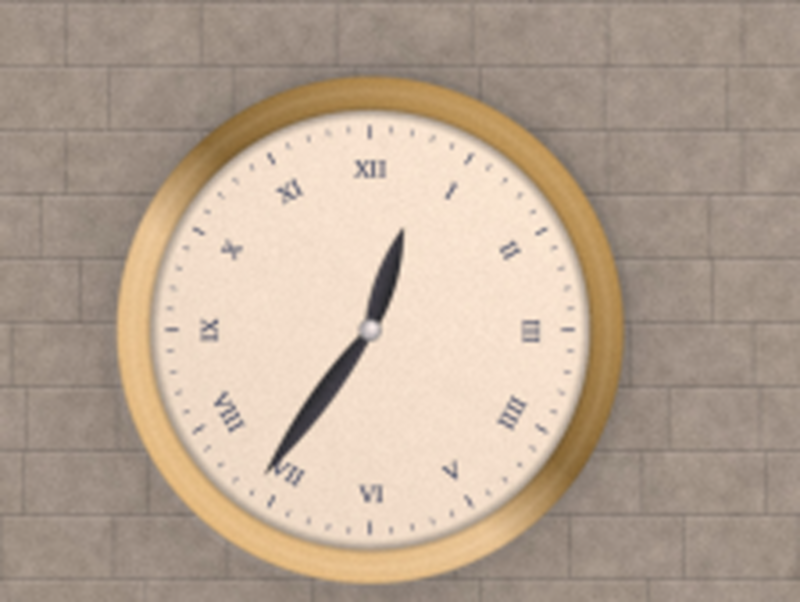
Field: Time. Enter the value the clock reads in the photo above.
12:36
